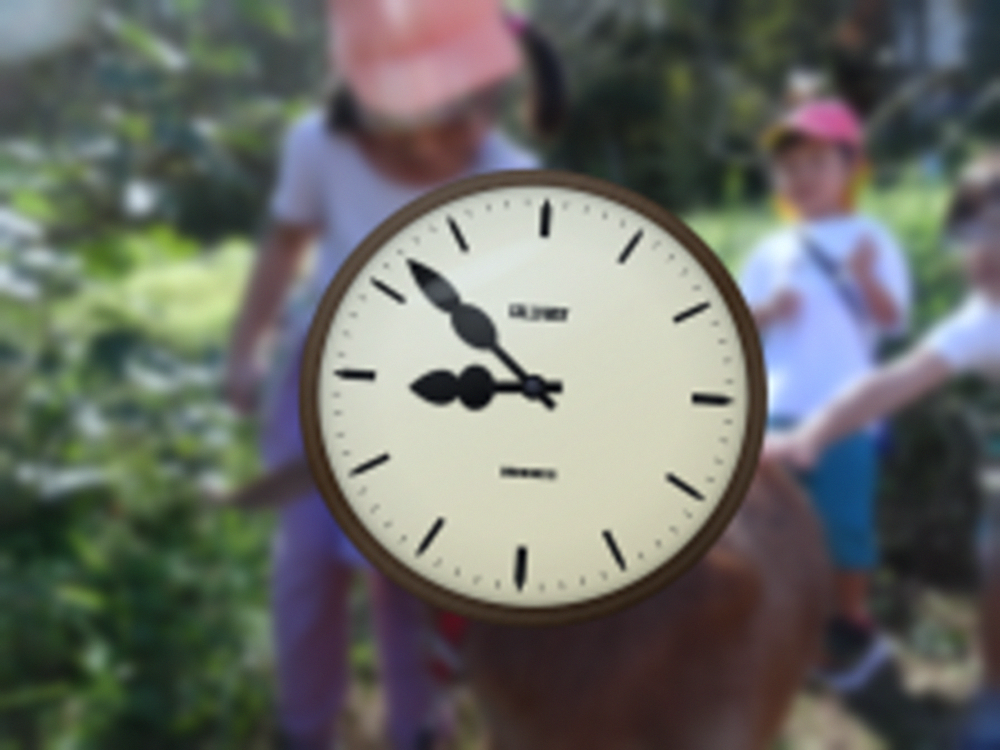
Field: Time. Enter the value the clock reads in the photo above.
8:52
